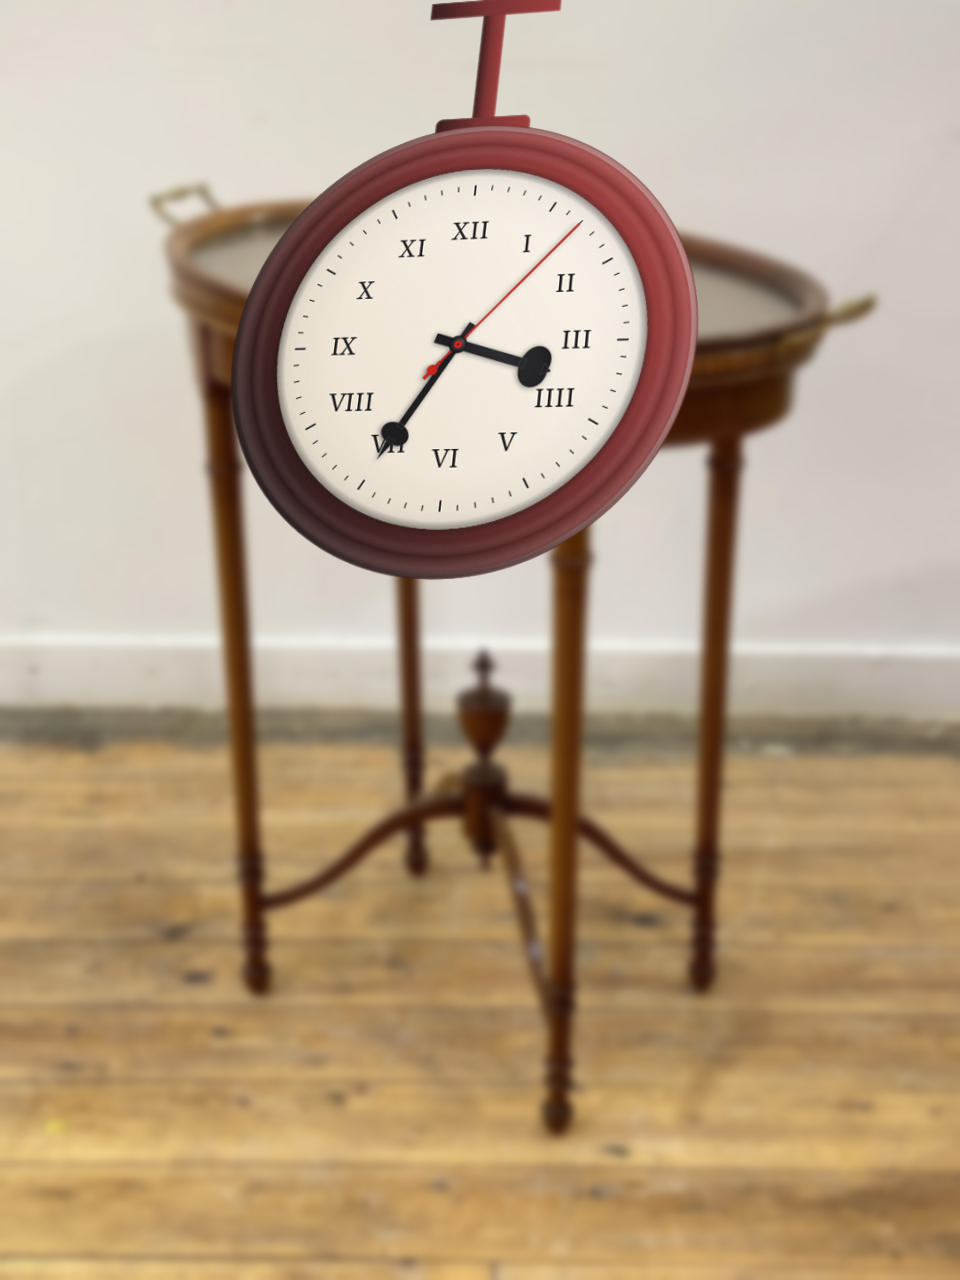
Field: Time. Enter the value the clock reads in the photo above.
3:35:07
